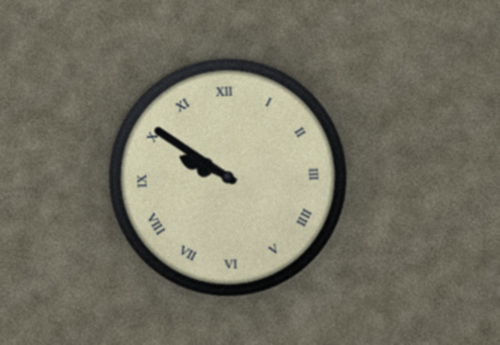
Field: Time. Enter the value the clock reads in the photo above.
9:51
